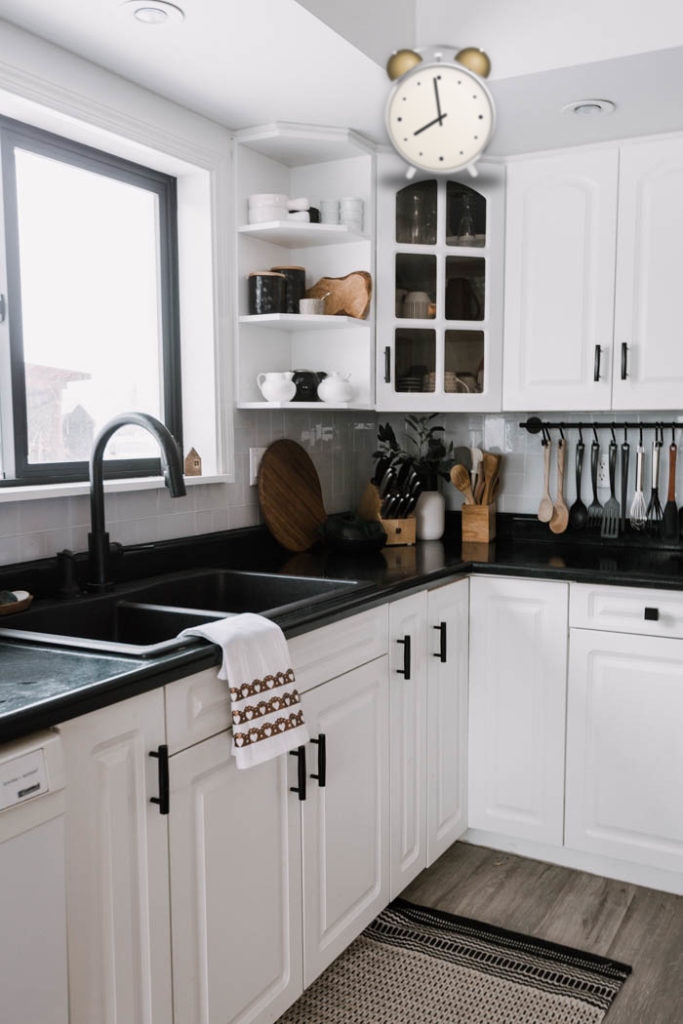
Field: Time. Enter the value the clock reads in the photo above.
7:59
